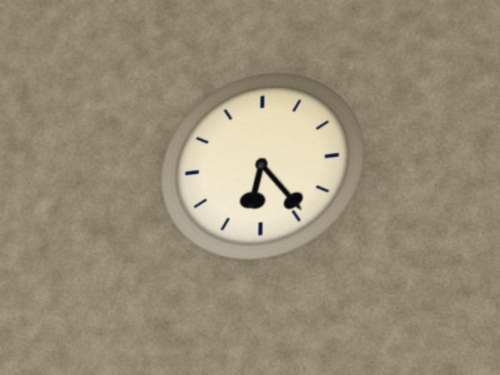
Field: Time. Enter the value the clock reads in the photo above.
6:24
